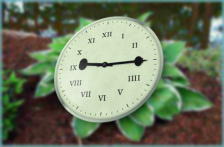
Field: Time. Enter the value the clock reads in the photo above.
9:15
